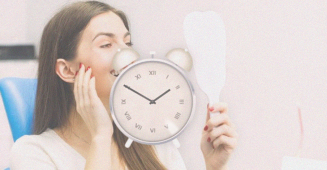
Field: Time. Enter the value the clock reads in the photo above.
1:50
